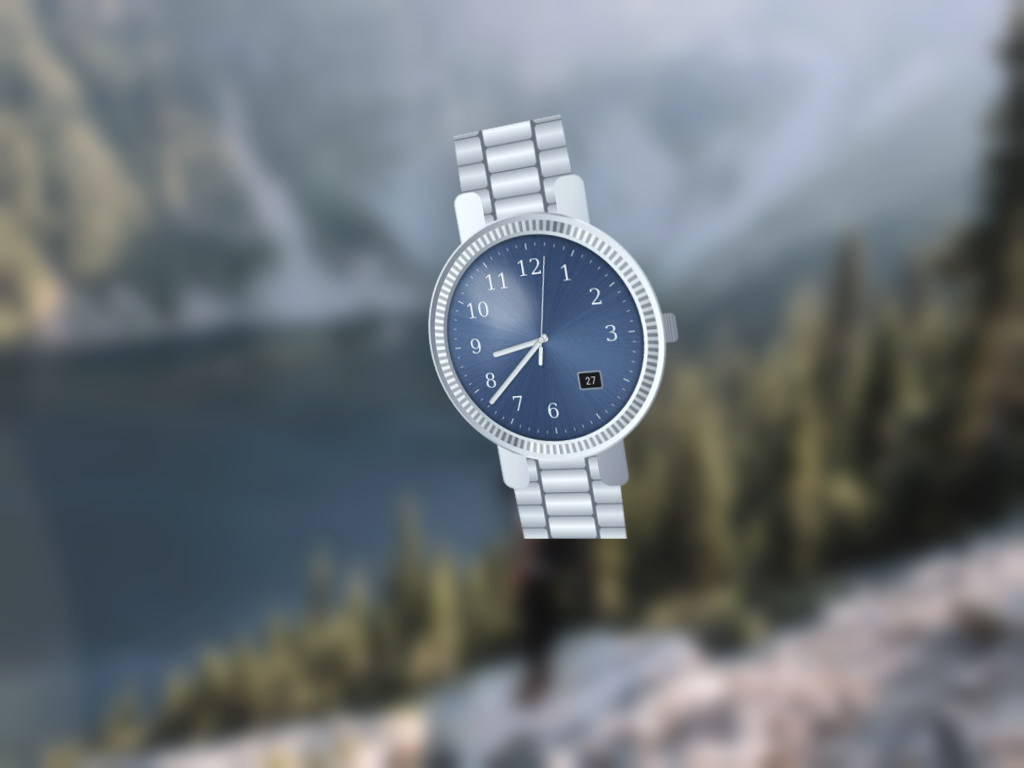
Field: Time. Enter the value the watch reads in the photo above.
8:38:02
